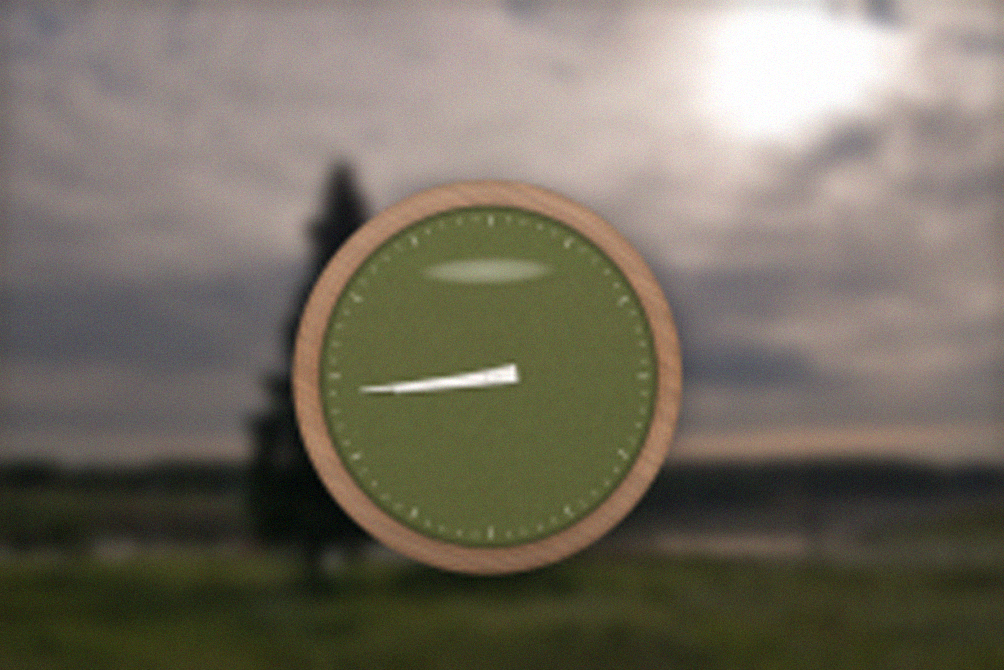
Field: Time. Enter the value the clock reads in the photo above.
8:44
